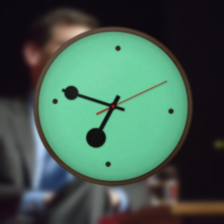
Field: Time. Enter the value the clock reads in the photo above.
6:47:10
